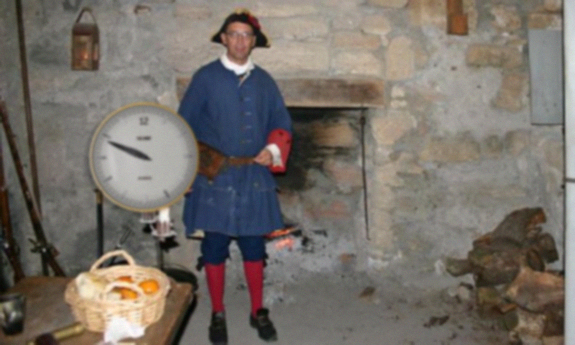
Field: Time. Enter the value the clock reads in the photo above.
9:49
